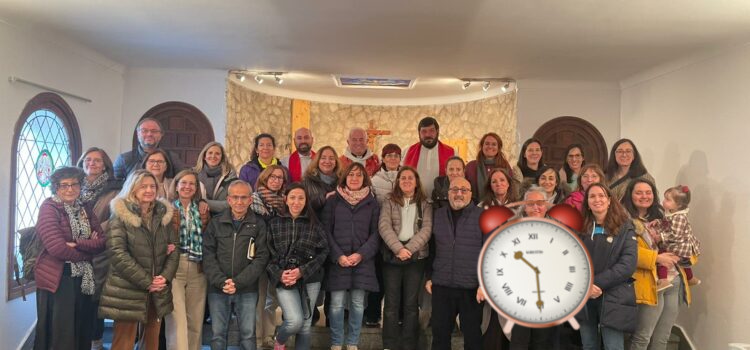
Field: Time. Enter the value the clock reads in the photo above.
10:30
